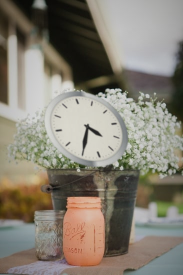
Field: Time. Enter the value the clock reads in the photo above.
4:35
